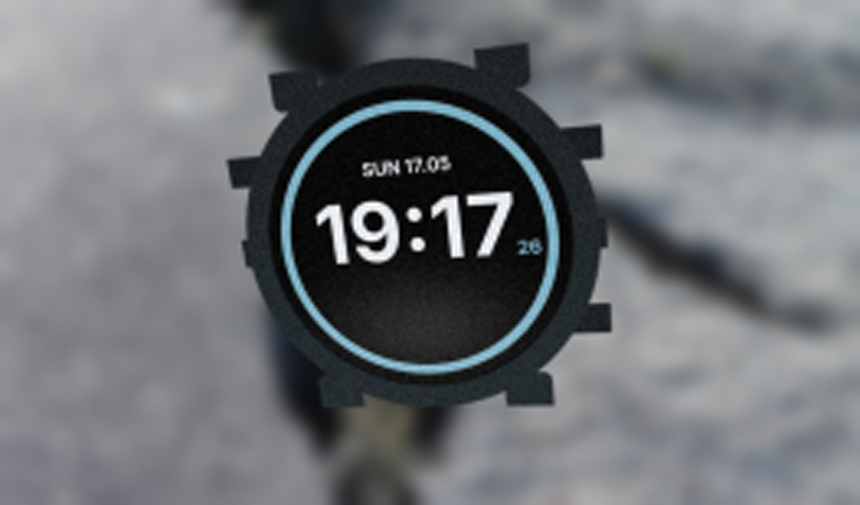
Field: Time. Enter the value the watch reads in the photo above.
19:17
